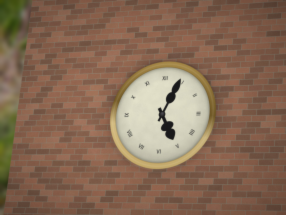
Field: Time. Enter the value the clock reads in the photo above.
5:04
